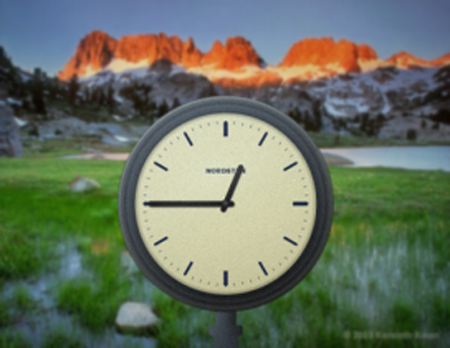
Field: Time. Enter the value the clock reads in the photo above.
12:45
